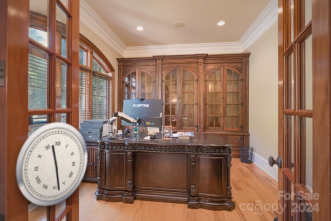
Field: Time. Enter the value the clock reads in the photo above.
11:28
